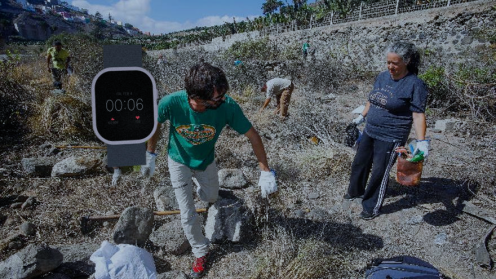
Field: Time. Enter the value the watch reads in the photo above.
0:06
